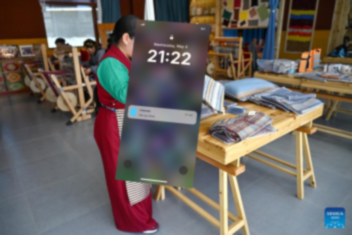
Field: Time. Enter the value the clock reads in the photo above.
21:22
